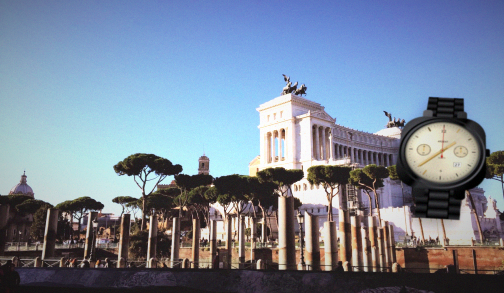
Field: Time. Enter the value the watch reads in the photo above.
1:38
